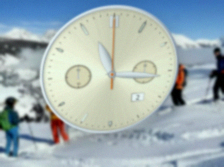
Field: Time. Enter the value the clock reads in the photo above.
11:16
